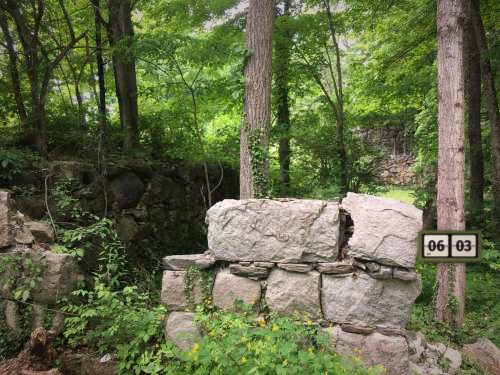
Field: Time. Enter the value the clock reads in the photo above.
6:03
